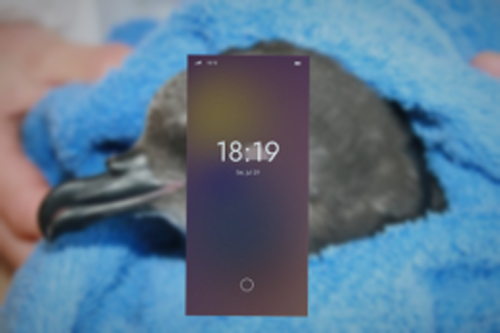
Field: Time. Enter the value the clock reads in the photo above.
18:19
